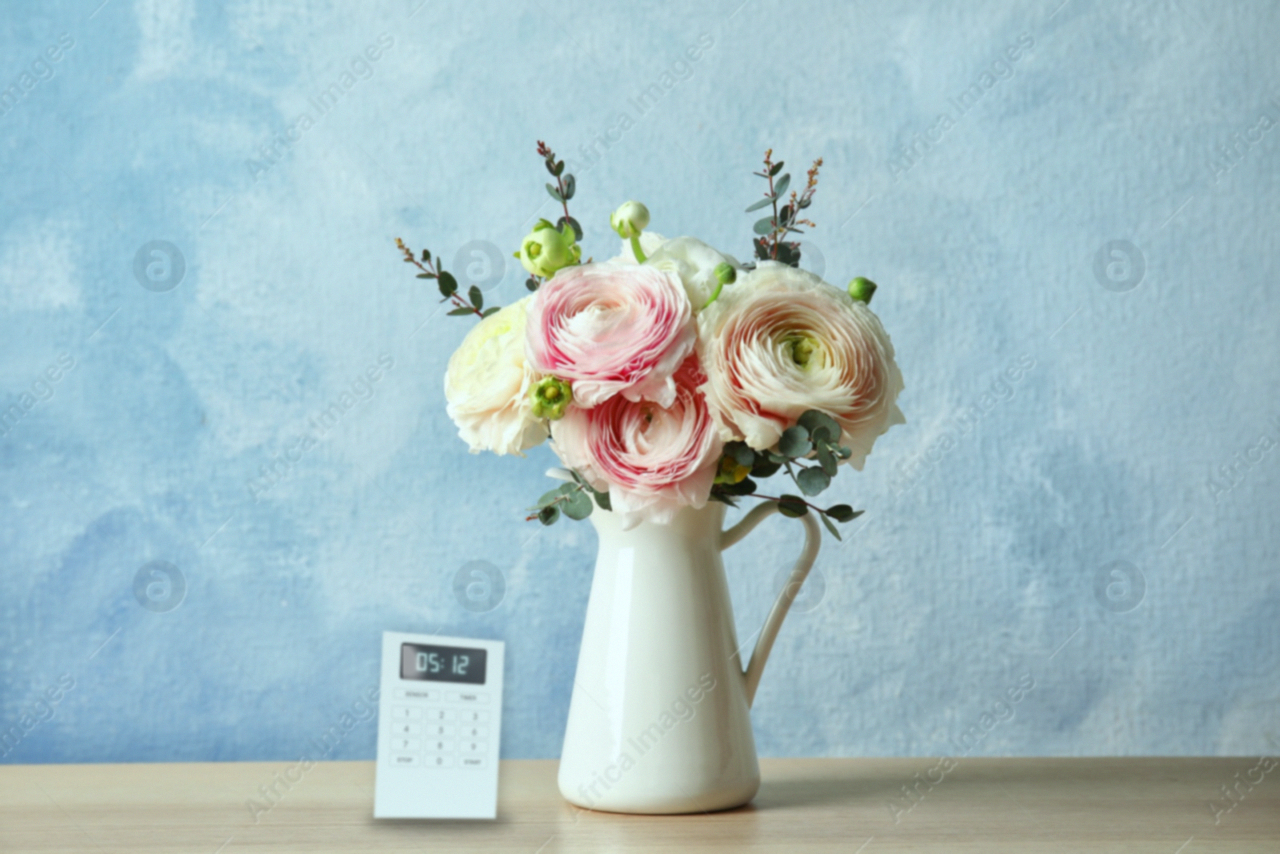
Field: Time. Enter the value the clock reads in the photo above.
5:12
